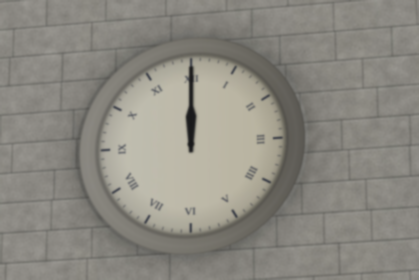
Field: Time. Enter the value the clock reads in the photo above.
12:00
